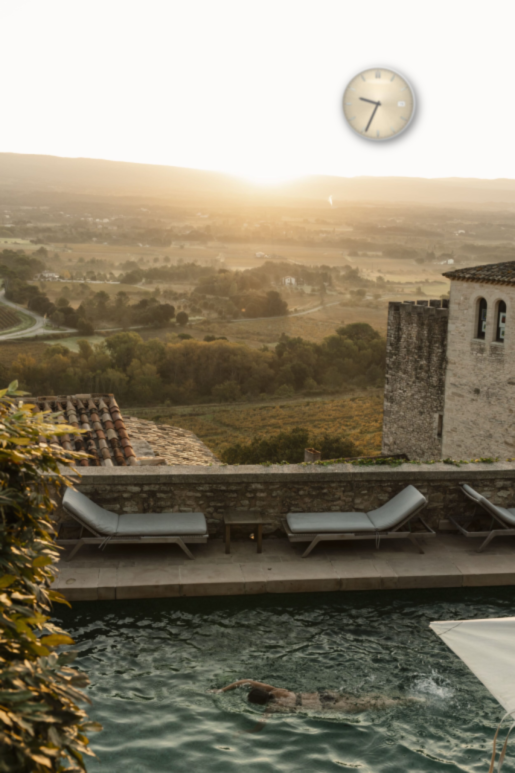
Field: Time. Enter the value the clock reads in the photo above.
9:34
